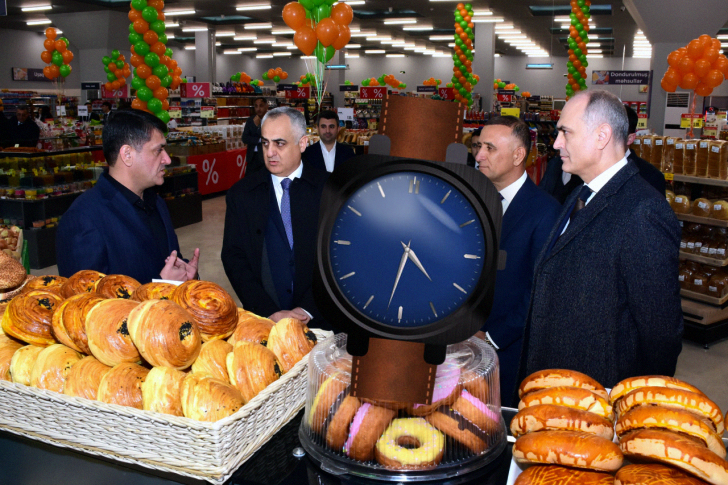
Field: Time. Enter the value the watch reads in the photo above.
4:32
